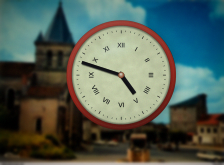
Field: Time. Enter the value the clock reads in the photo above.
4:48
